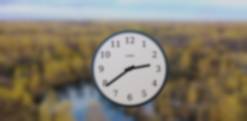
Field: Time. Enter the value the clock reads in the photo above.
2:39
